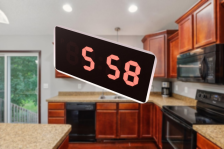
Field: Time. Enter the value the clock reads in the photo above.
5:58
